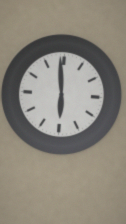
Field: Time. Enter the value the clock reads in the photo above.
5:59
